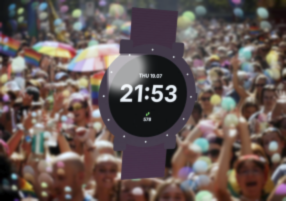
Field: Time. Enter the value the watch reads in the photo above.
21:53
